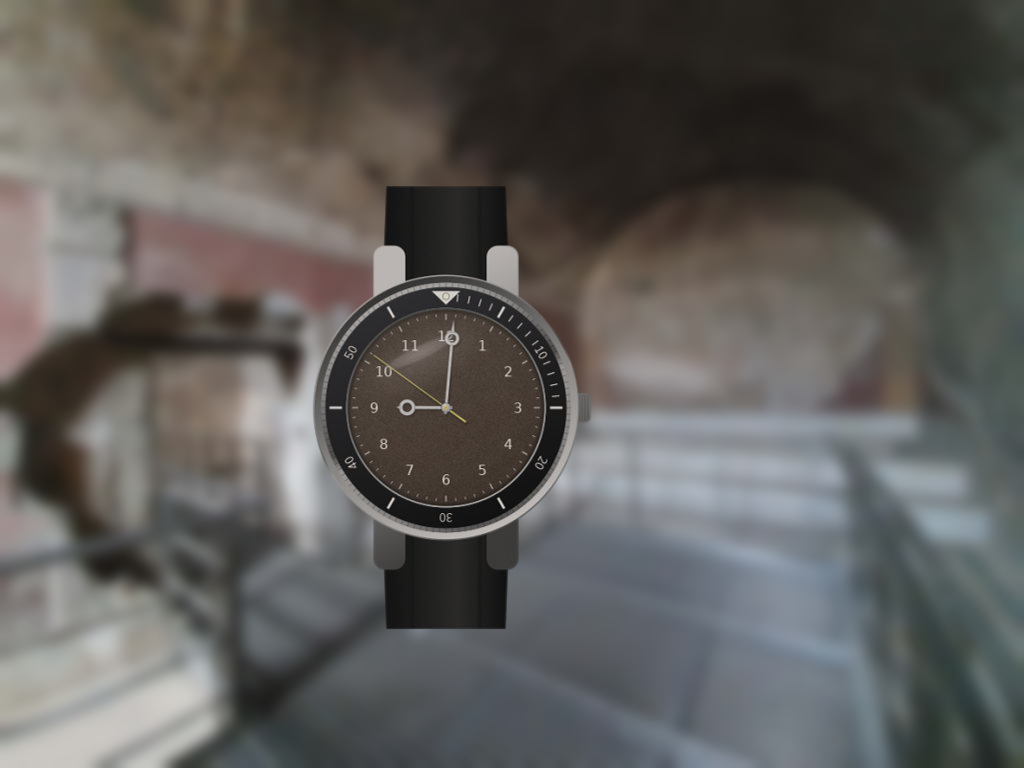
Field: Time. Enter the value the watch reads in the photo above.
9:00:51
